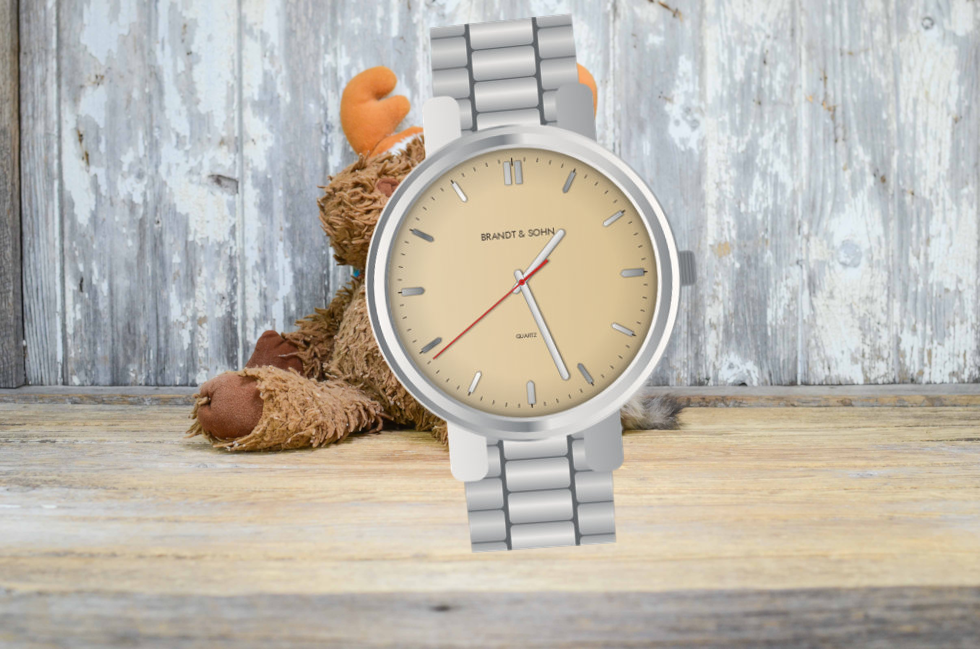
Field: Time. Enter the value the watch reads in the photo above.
1:26:39
